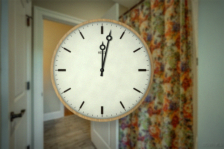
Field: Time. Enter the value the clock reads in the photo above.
12:02
